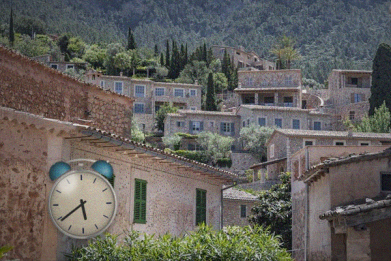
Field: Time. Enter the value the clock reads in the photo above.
5:39
